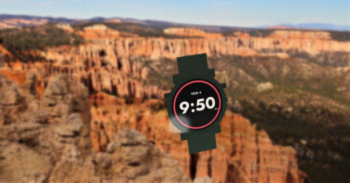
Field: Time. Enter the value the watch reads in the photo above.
9:50
